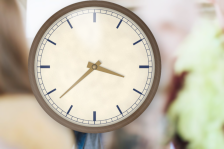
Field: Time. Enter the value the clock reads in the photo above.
3:38
